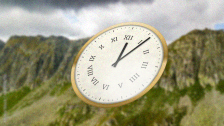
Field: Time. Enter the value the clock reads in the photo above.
12:06
